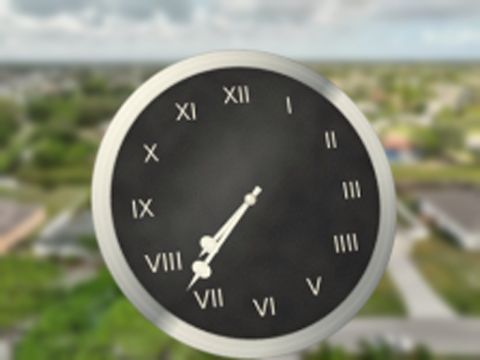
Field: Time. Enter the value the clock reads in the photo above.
7:37
